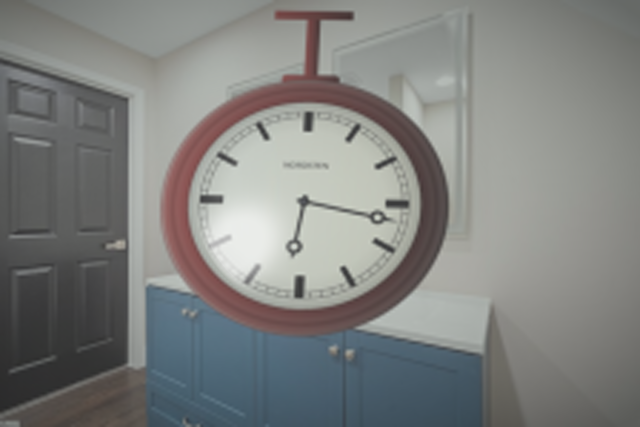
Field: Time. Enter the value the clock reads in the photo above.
6:17
